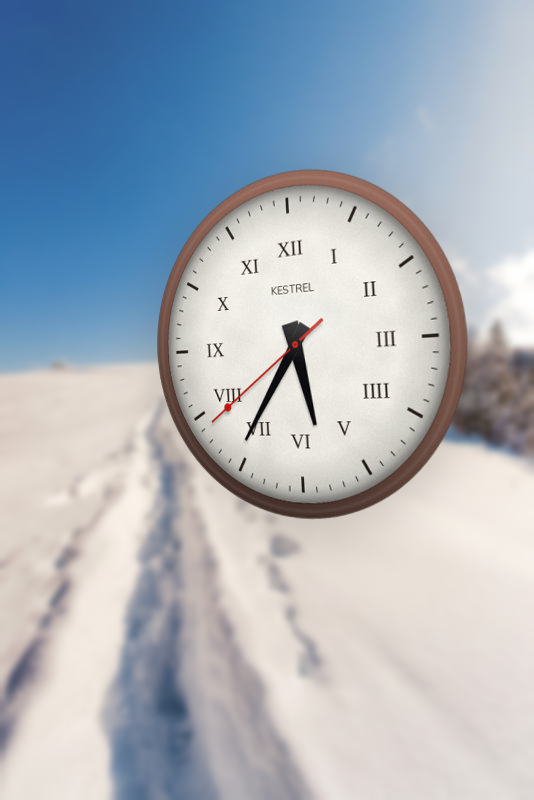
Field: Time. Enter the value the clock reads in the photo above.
5:35:39
